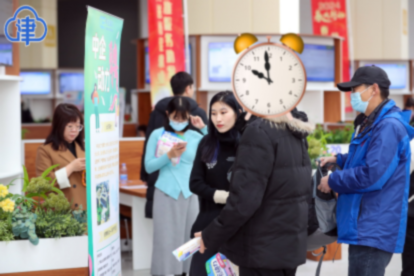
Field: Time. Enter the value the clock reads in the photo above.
9:59
